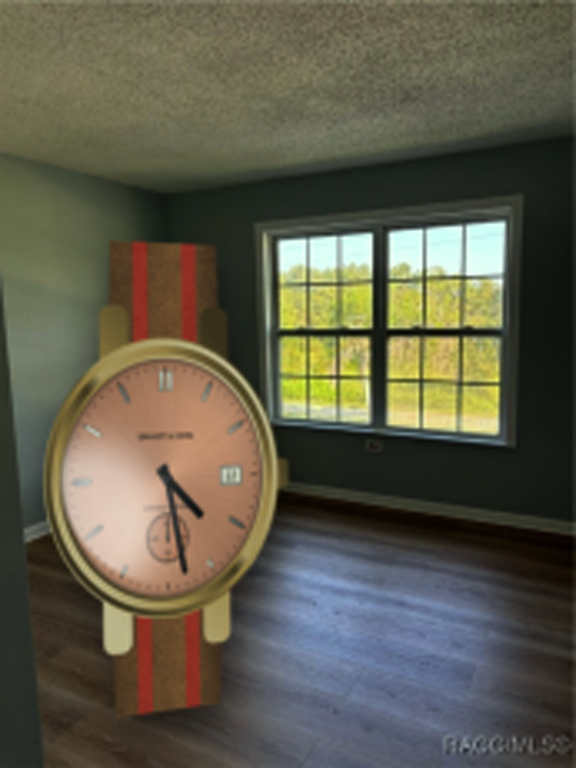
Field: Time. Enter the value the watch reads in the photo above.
4:28
